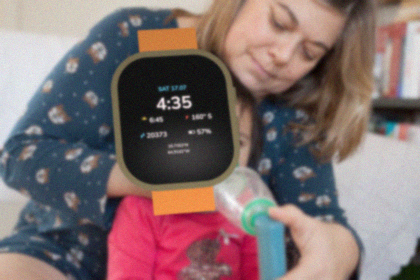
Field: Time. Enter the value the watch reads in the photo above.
4:35
